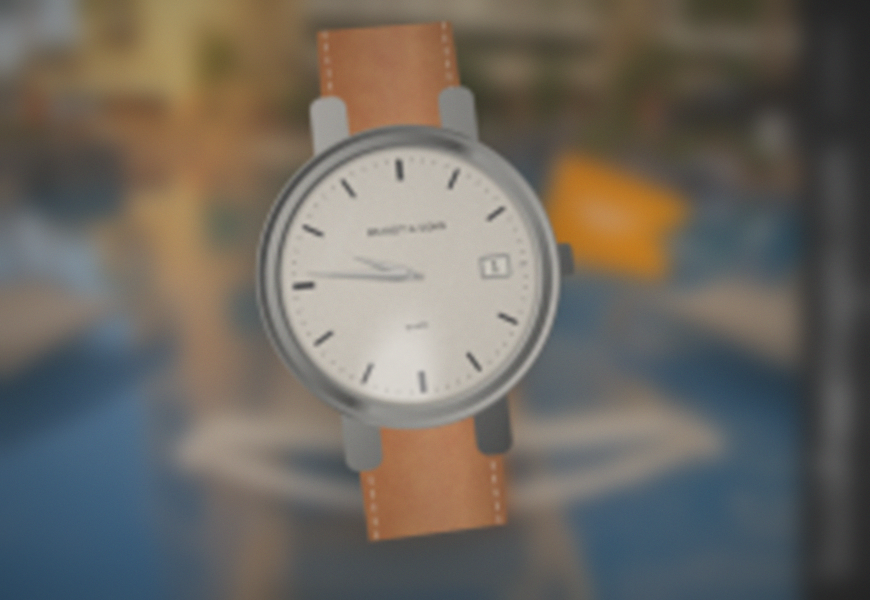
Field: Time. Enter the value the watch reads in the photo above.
9:46
